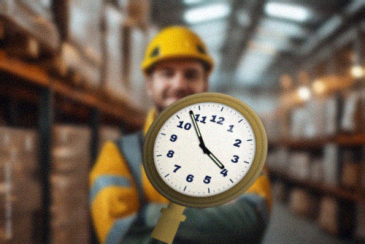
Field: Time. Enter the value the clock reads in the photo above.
3:53
